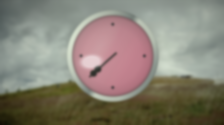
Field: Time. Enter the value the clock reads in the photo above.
7:38
